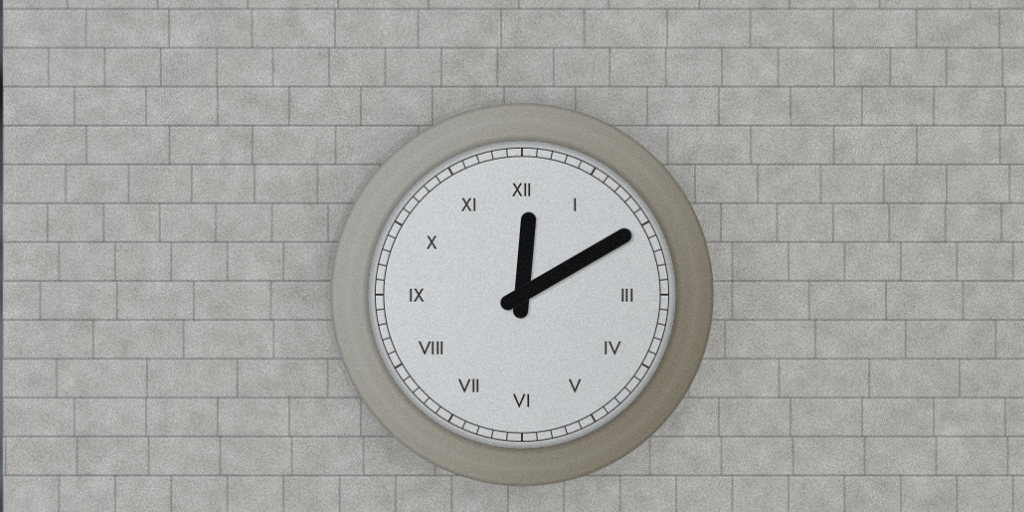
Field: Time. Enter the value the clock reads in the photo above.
12:10
